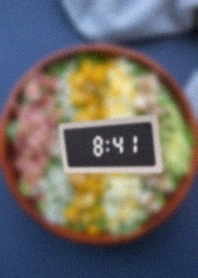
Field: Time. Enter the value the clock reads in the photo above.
8:41
